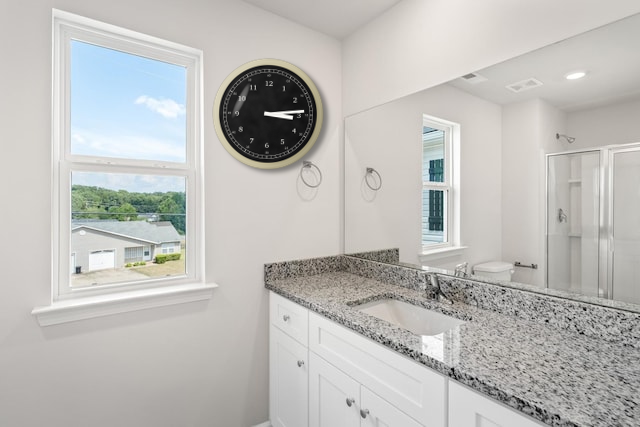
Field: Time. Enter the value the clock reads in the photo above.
3:14
